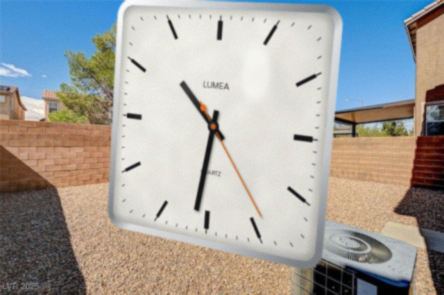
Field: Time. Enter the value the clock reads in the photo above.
10:31:24
